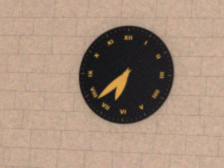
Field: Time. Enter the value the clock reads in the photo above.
6:38
